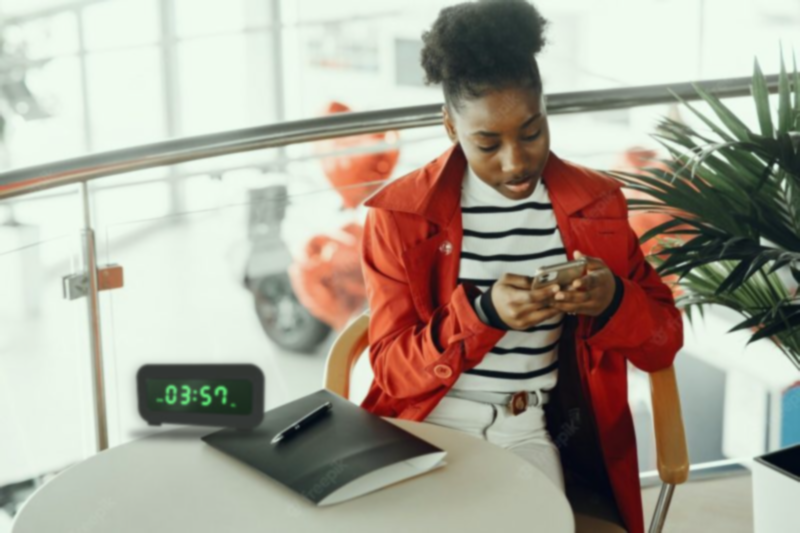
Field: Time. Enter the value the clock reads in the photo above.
3:57
